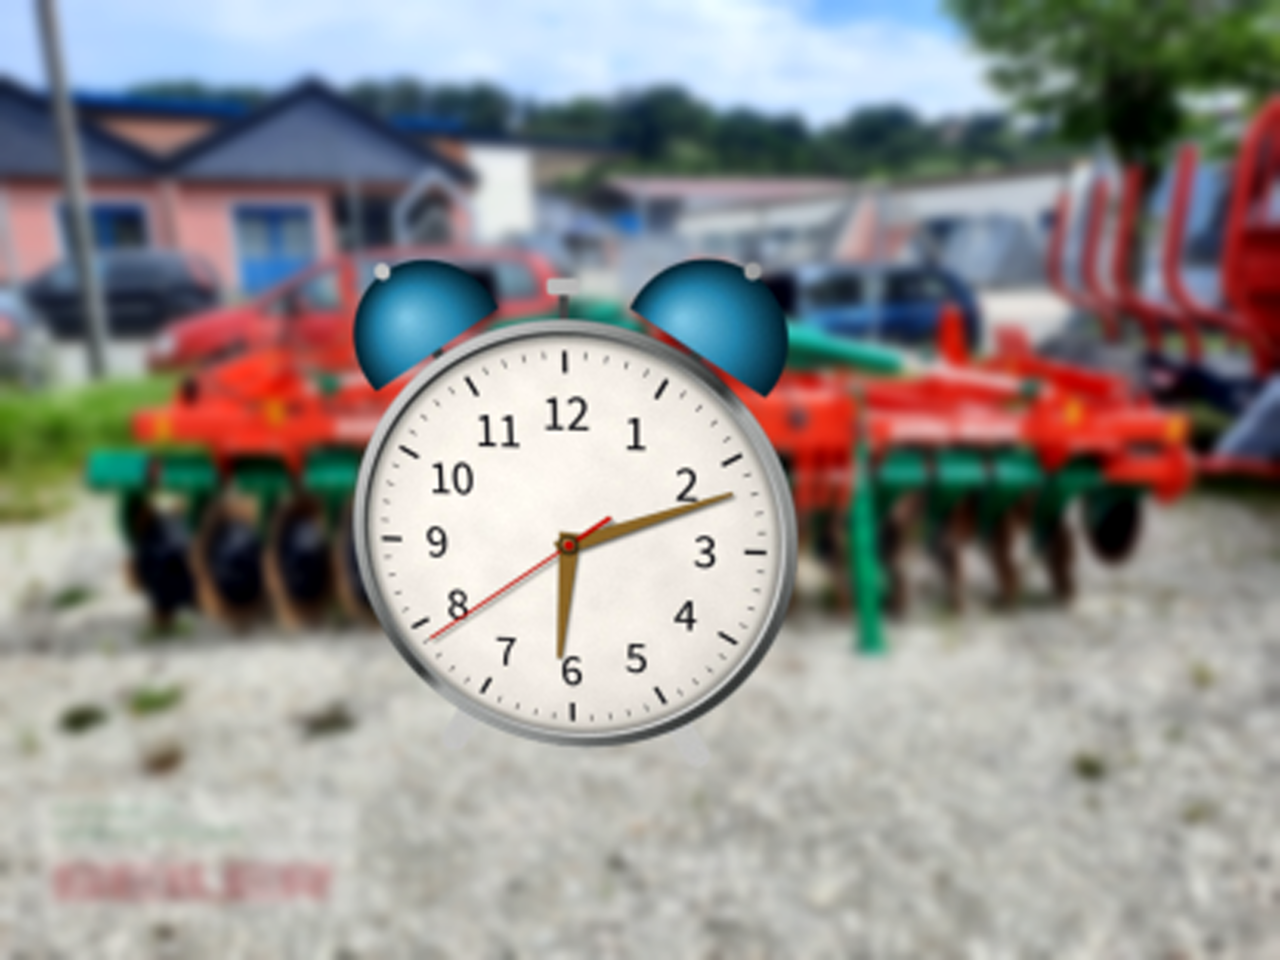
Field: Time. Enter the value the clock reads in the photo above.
6:11:39
